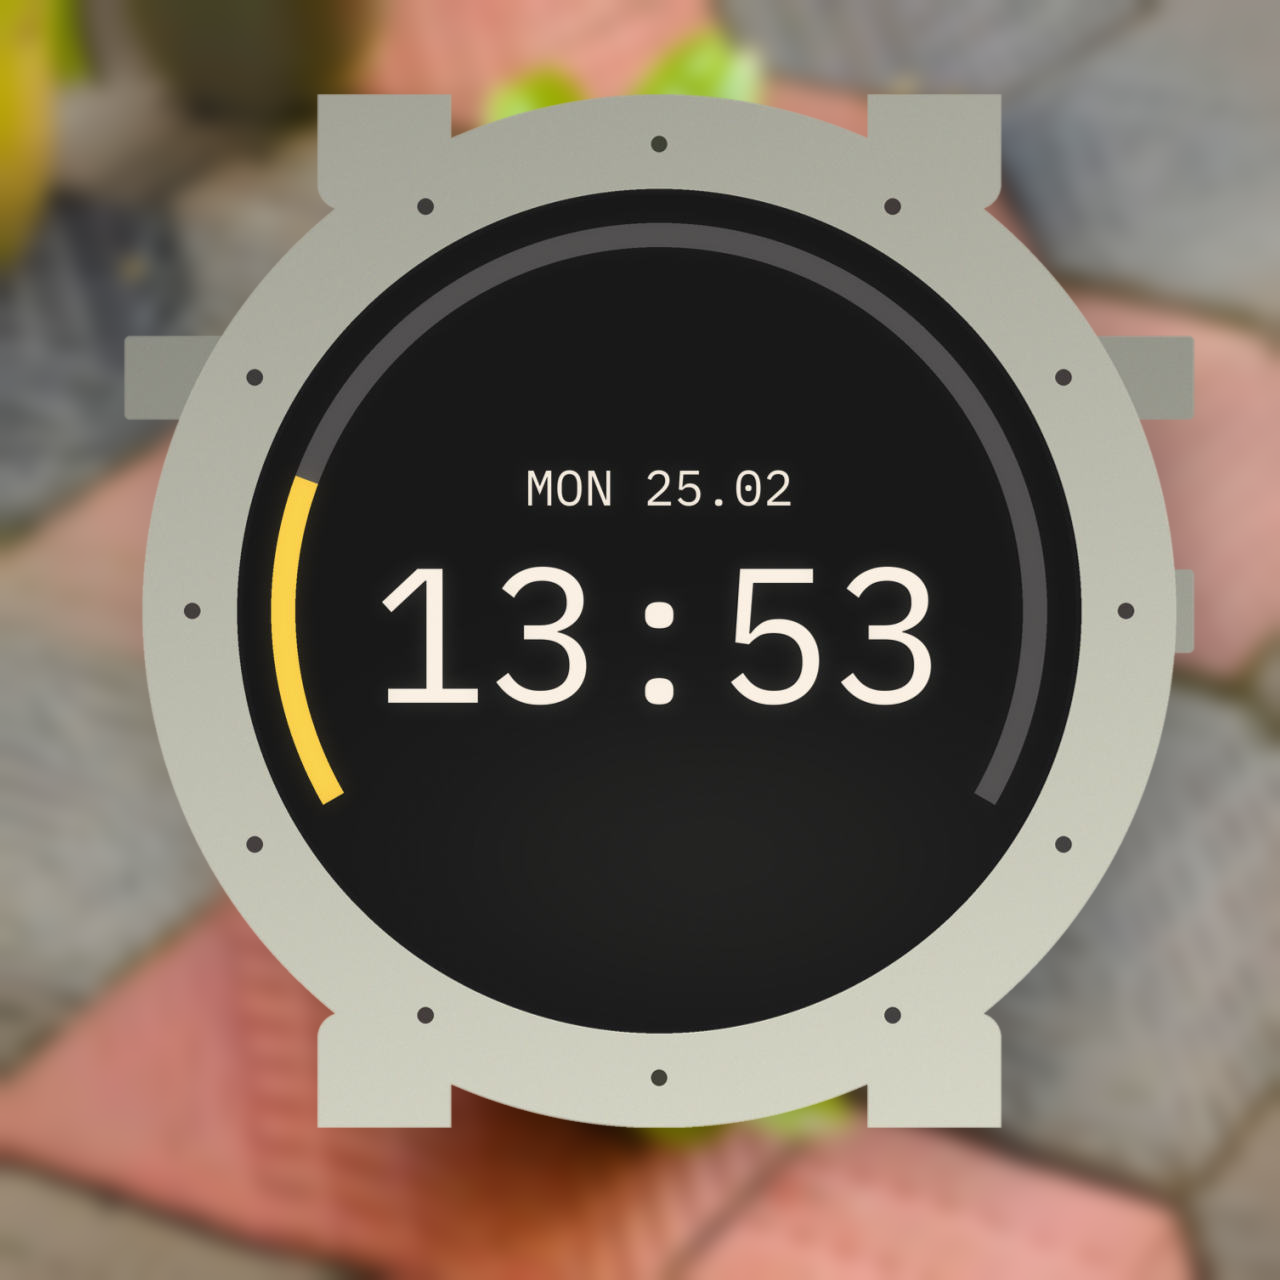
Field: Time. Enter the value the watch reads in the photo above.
13:53
